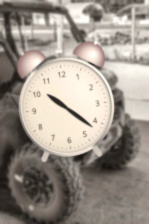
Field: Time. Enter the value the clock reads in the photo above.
10:22
